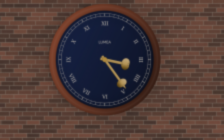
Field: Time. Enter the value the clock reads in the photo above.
3:24
